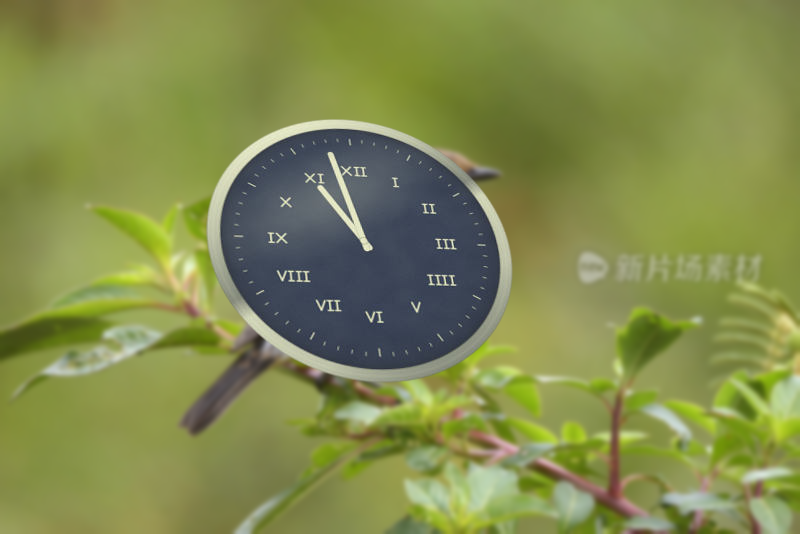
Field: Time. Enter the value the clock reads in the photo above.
10:58
